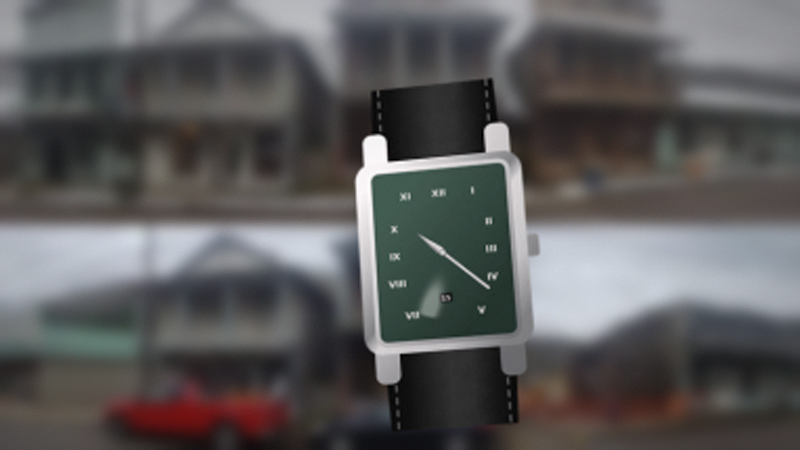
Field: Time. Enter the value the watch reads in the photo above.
10:22
